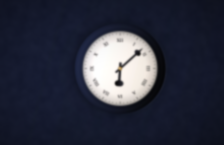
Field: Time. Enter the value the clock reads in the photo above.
6:08
